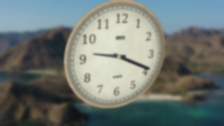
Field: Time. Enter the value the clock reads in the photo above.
9:19
